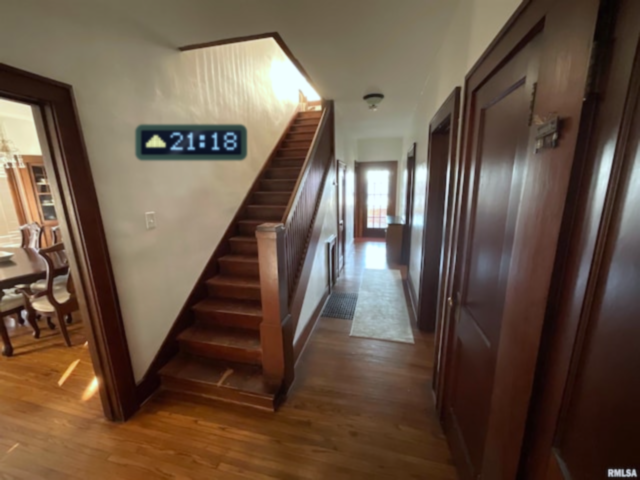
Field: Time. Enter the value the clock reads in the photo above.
21:18
